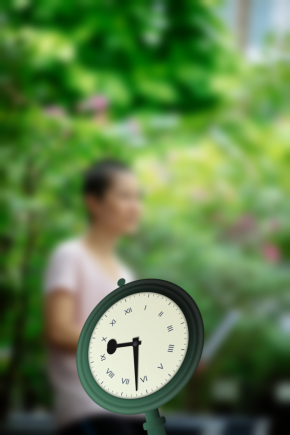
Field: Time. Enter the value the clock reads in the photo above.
9:32
